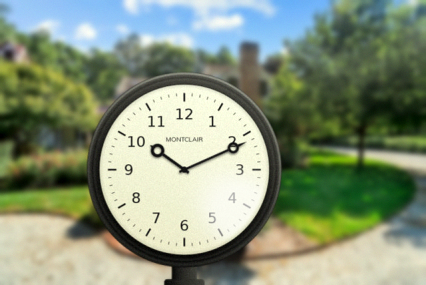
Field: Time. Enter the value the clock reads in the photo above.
10:11
